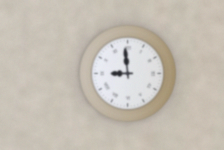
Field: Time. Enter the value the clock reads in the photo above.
8:59
